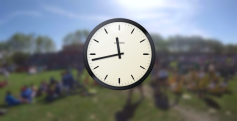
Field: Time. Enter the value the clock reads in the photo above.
11:43
